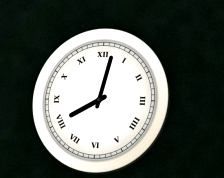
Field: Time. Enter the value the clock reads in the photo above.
8:02
